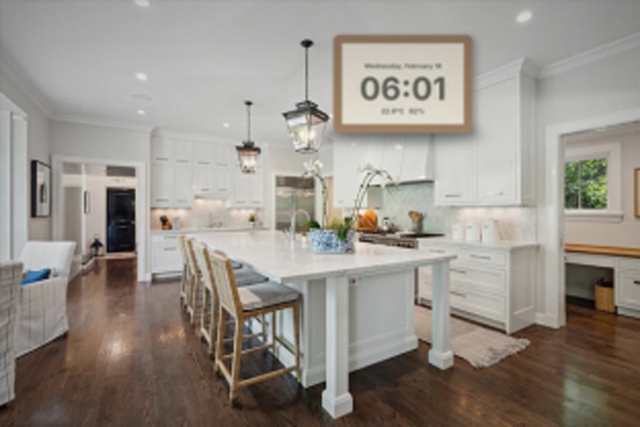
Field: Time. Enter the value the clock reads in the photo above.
6:01
